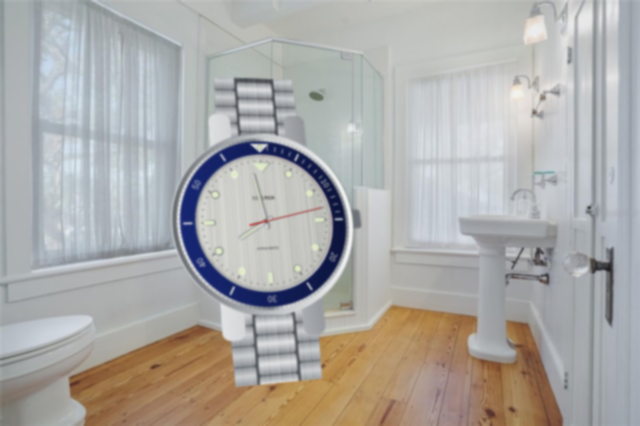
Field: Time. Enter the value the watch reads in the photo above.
7:58:13
